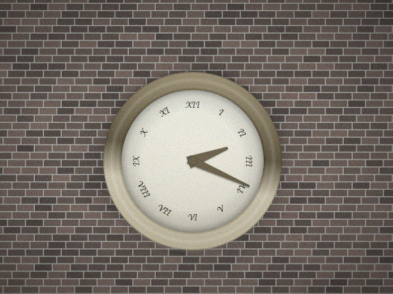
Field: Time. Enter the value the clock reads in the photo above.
2:19
